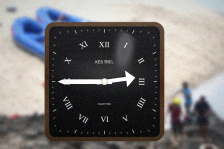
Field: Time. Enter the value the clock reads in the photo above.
2:45
